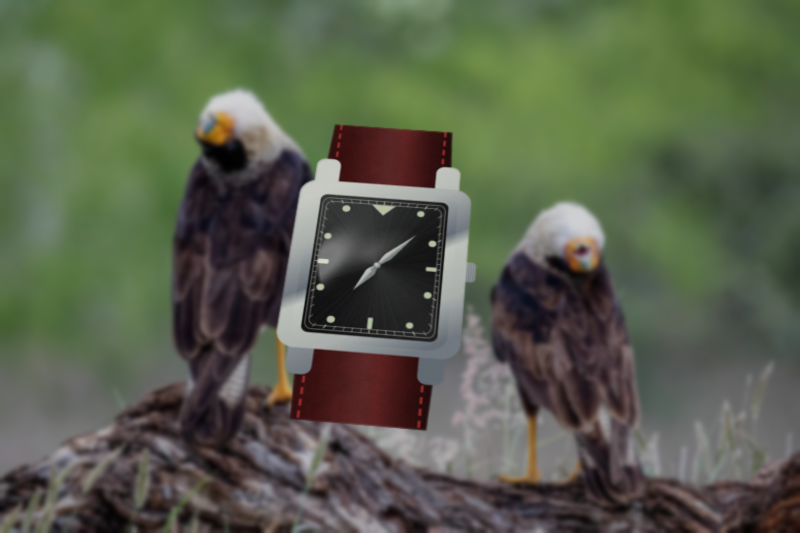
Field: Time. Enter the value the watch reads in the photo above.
7:07
